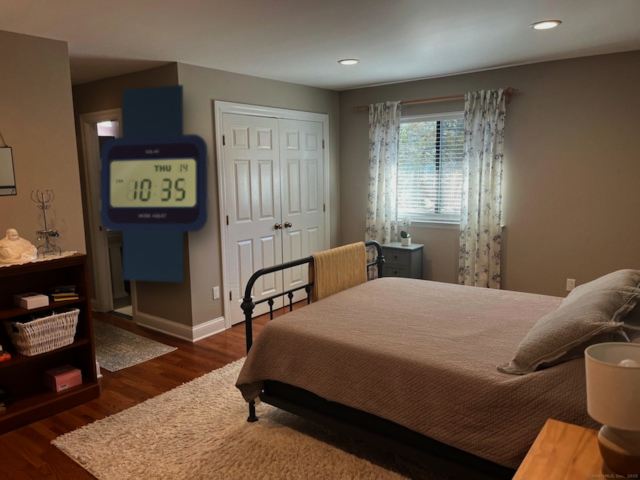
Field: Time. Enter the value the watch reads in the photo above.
10:35
